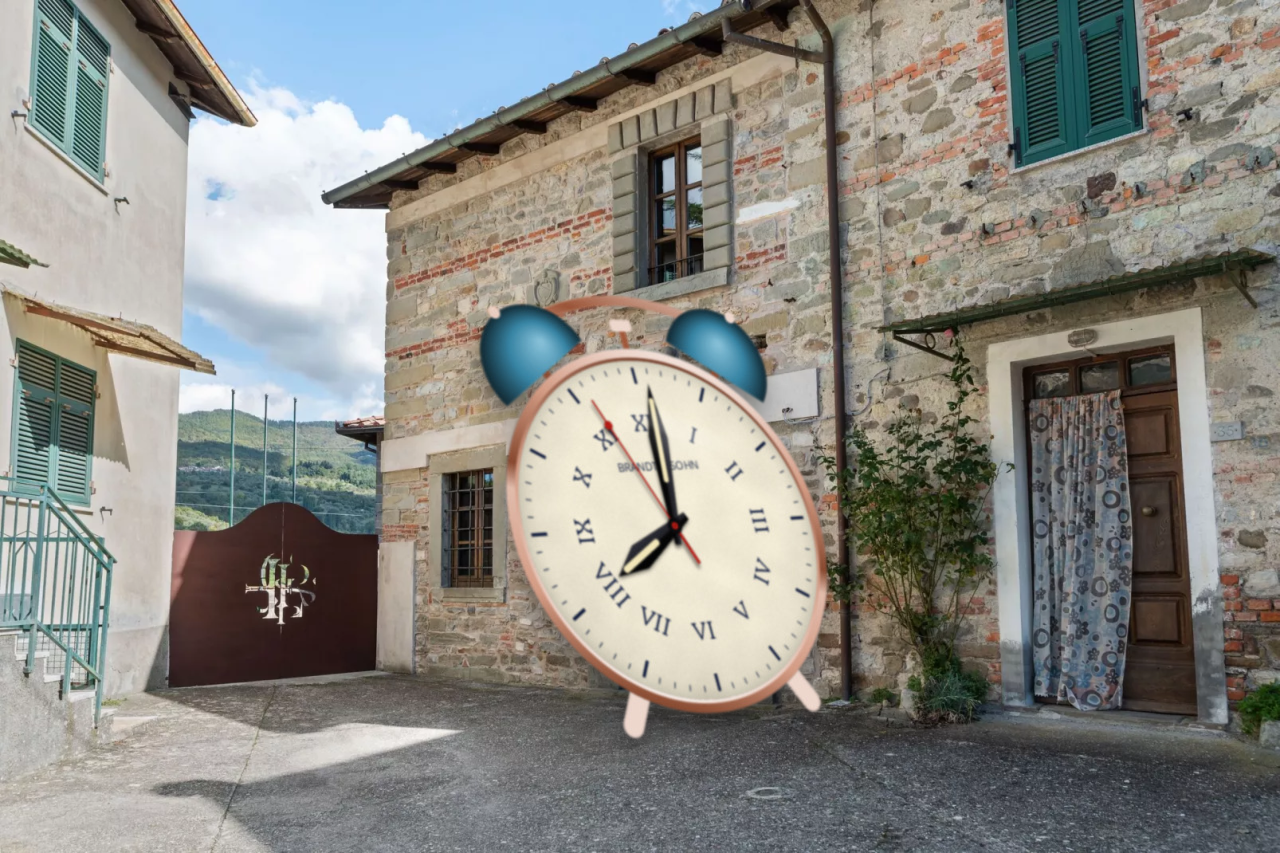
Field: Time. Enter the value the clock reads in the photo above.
8:00:56
